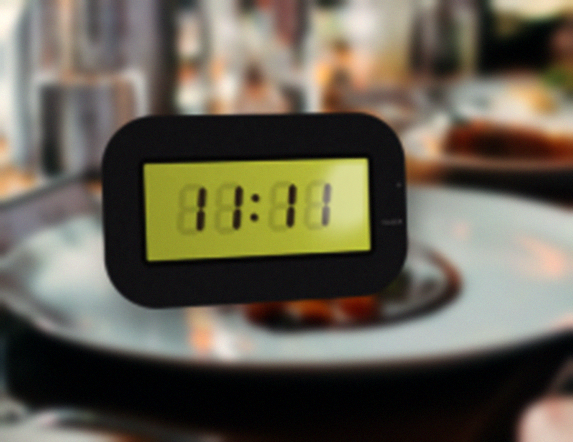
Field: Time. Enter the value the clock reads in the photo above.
11:11
